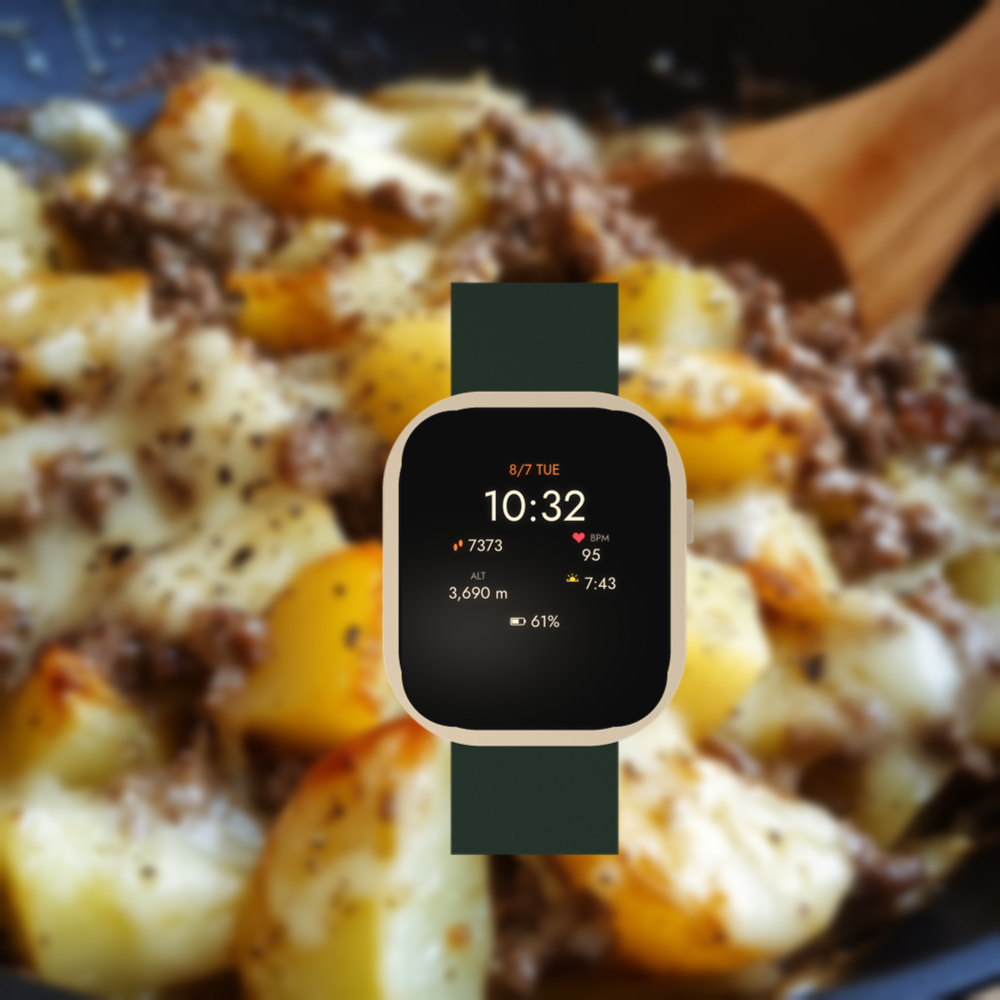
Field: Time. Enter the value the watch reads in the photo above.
10:32
